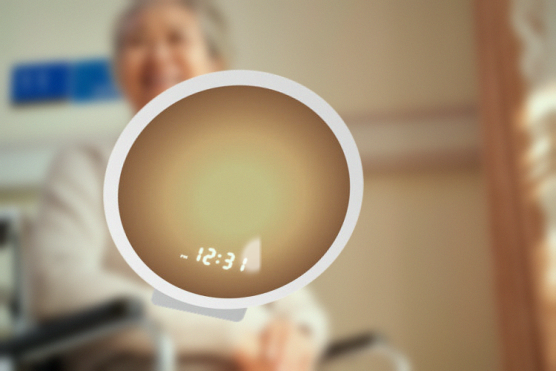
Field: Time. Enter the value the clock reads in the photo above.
12:31
